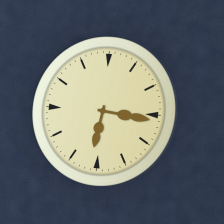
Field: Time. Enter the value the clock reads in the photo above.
6:16
